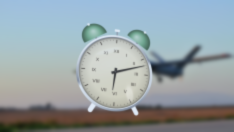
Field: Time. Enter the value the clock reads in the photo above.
6:12
